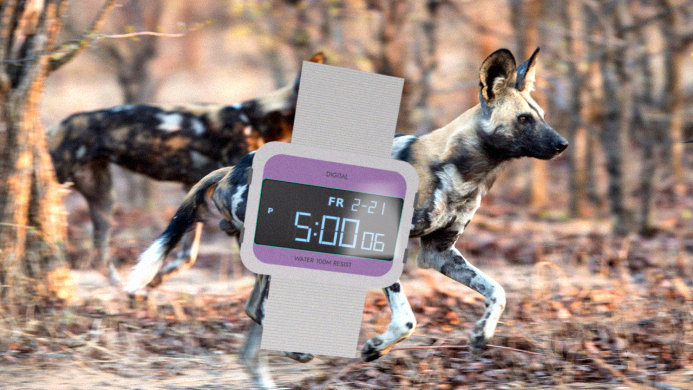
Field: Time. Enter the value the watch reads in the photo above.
5:00:06
